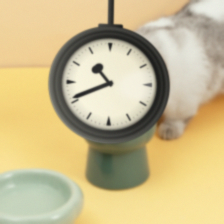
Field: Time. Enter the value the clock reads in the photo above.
10:41
